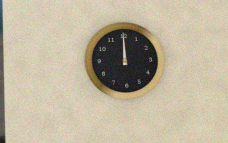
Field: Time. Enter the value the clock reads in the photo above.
12:00
